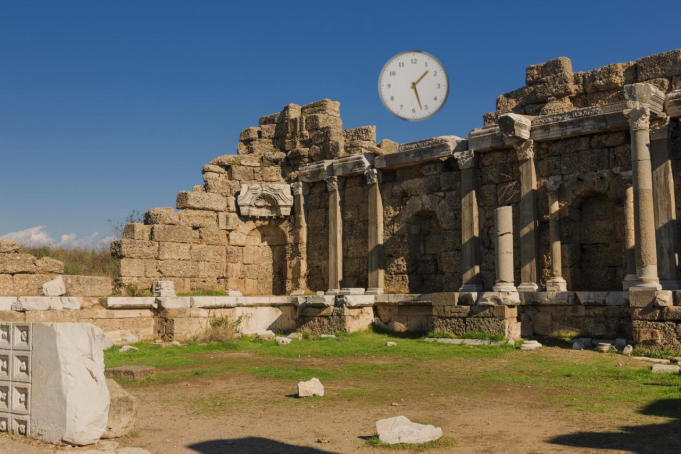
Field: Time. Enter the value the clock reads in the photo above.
1:27
